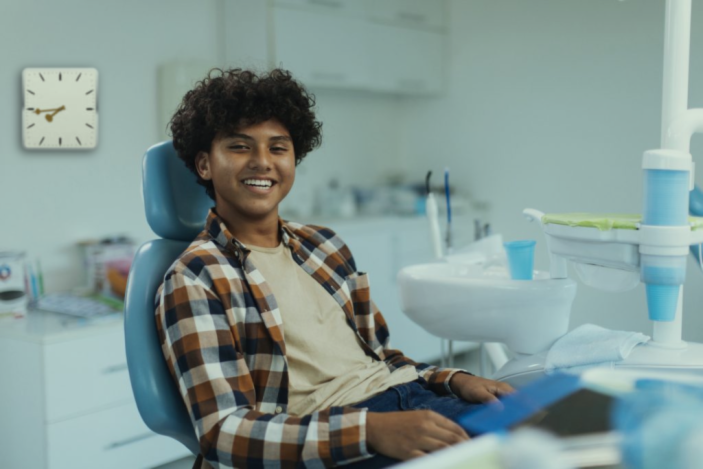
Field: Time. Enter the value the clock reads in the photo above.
7:44
